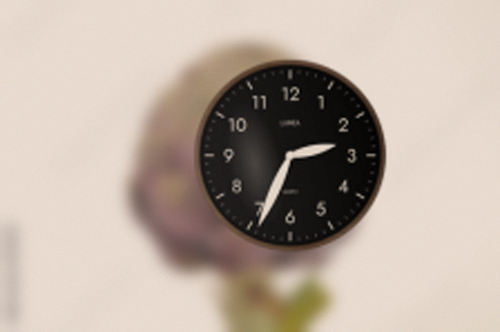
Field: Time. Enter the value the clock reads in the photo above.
2:34
